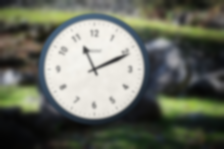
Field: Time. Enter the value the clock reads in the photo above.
11:11
